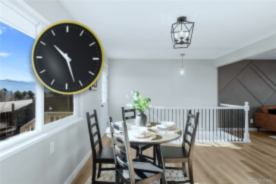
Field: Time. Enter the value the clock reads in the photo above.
10:27
